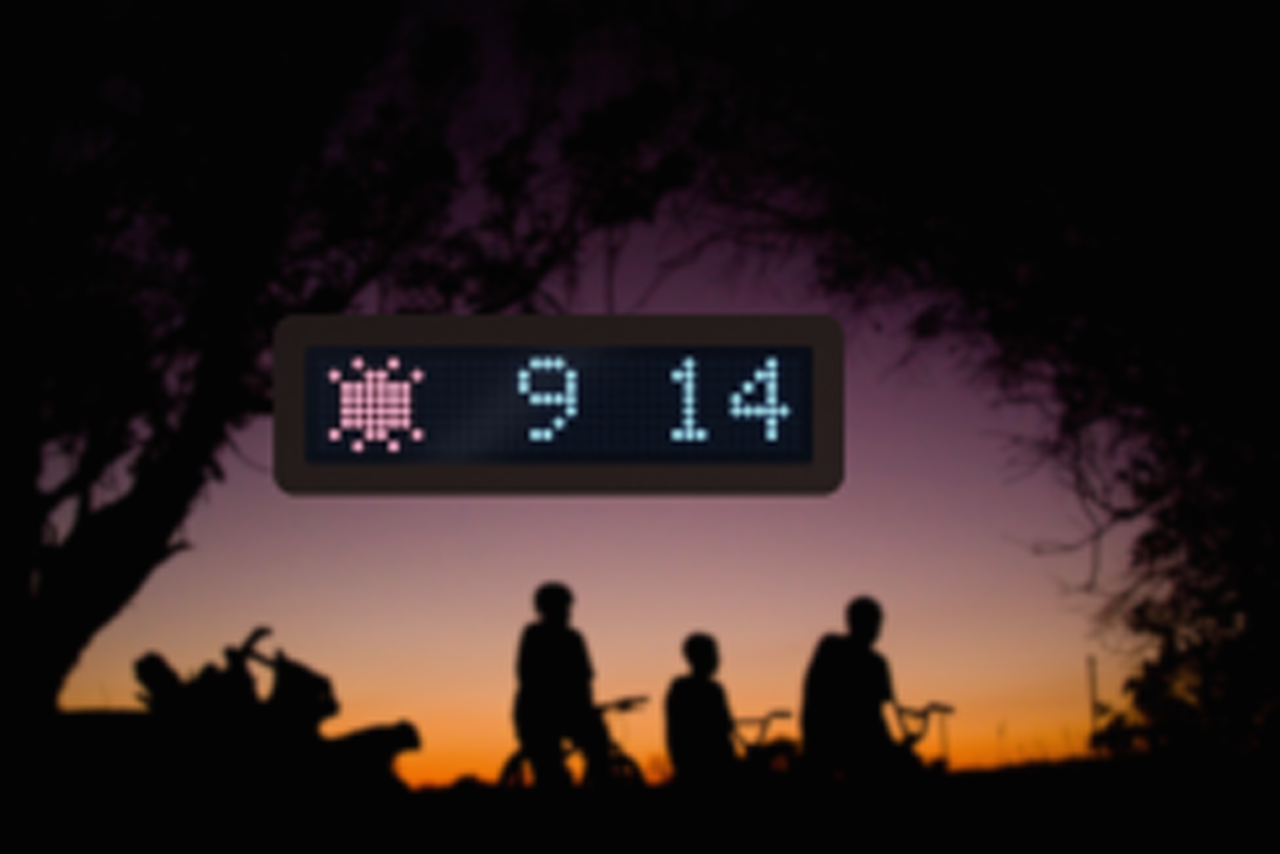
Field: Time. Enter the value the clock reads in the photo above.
9:14
